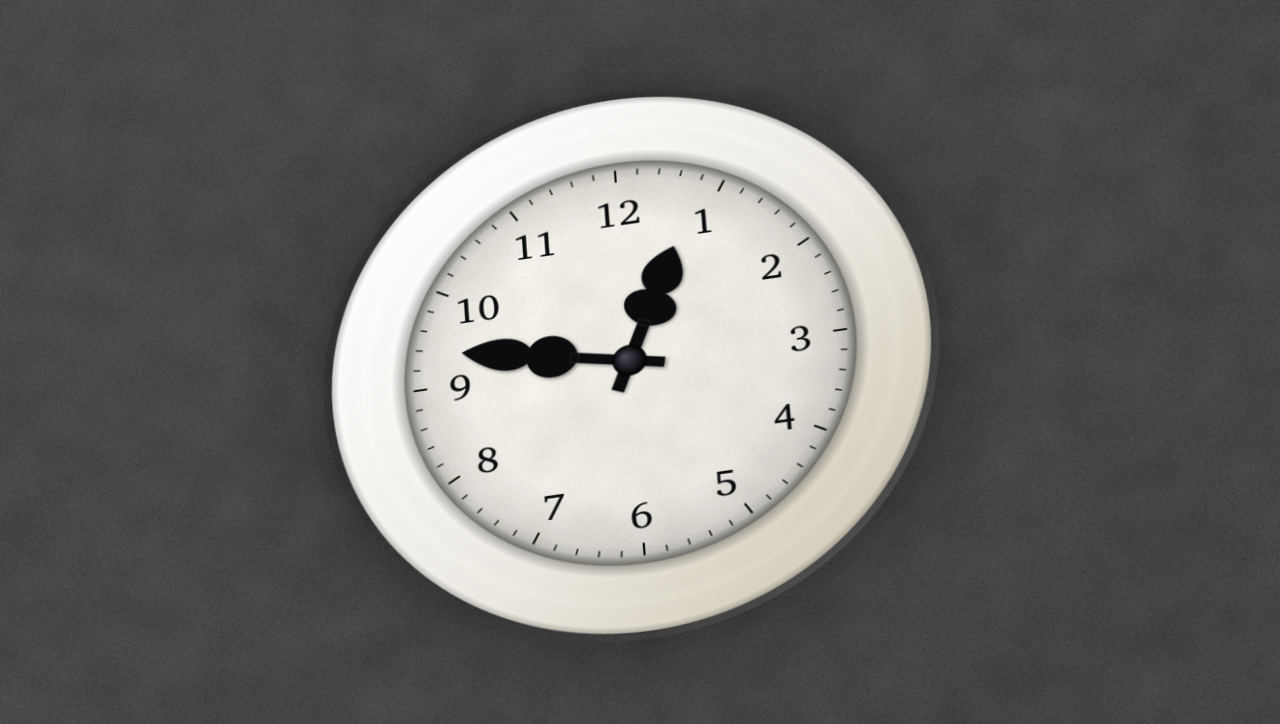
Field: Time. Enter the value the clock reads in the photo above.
12:47
